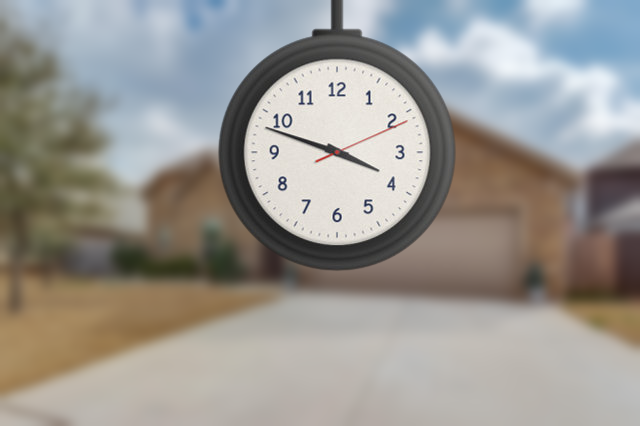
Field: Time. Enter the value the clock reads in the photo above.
3:48:11
